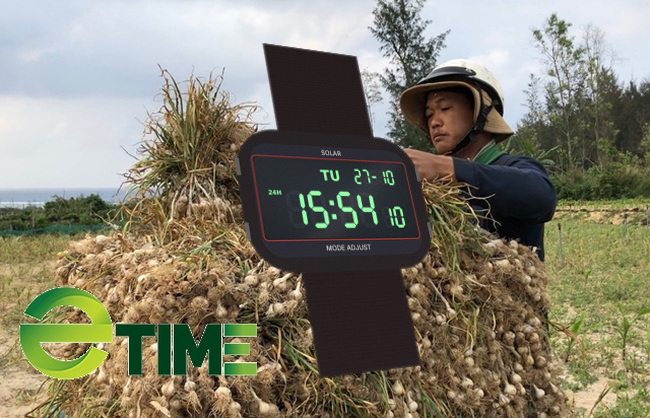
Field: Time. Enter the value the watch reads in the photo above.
15:54:10
